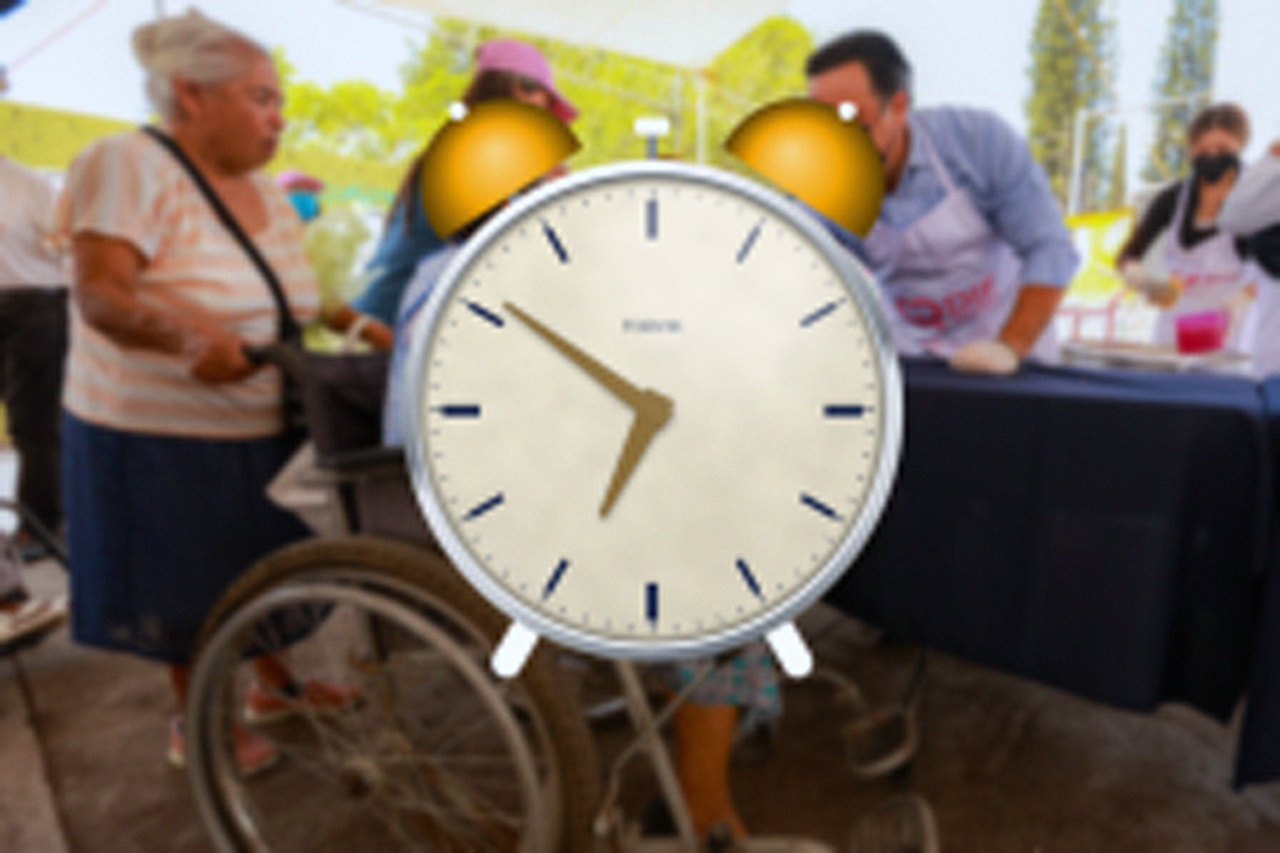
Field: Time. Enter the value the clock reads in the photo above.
6:51
